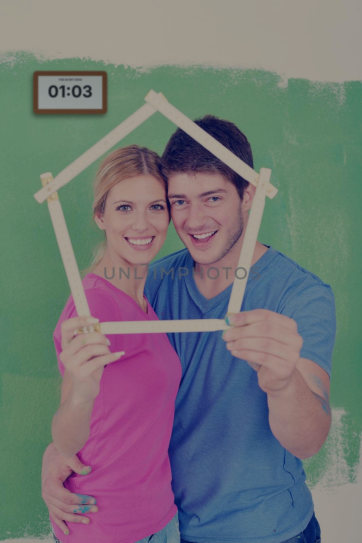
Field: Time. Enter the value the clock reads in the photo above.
1:03
